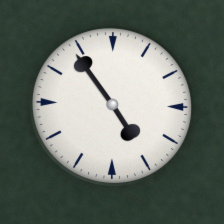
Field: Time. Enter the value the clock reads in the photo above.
4:54
